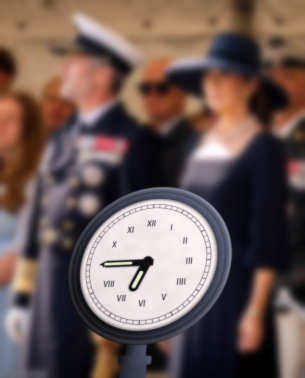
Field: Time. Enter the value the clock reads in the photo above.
6:45
